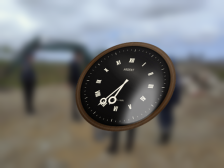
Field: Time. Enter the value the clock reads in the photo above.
6:36
